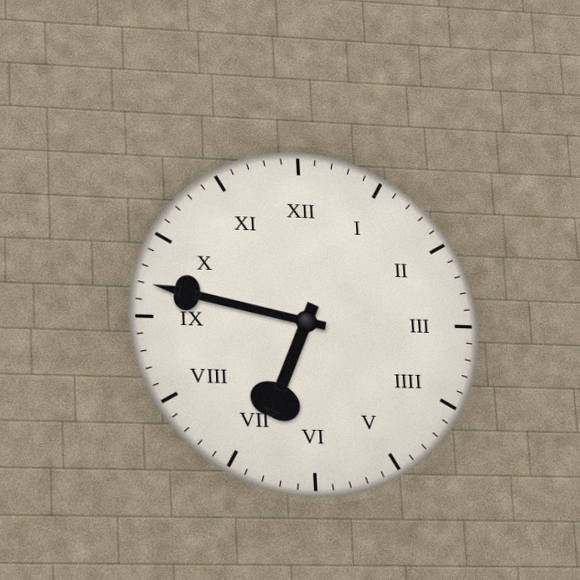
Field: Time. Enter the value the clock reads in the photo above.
6:47
